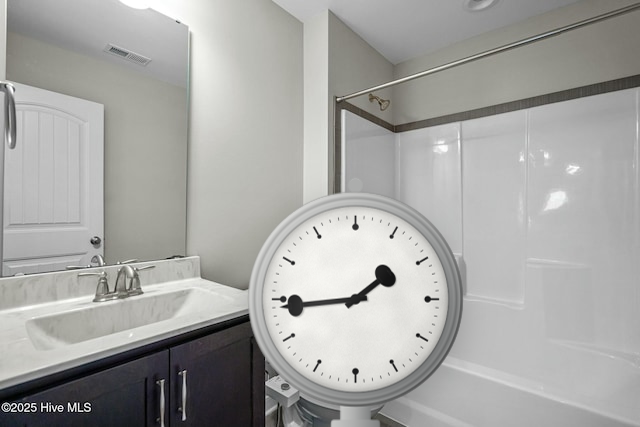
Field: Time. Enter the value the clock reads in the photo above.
1:44
